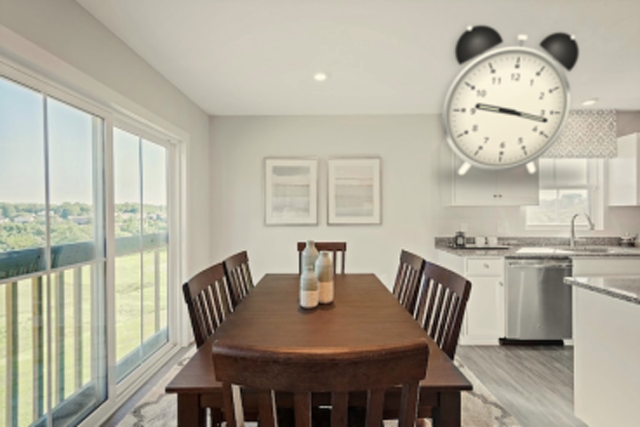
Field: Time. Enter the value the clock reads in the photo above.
9:17
